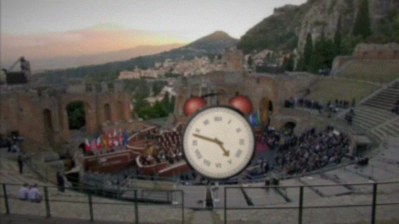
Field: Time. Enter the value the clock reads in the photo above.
4:48
